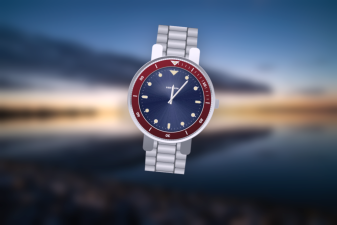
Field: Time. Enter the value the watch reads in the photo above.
12:06
